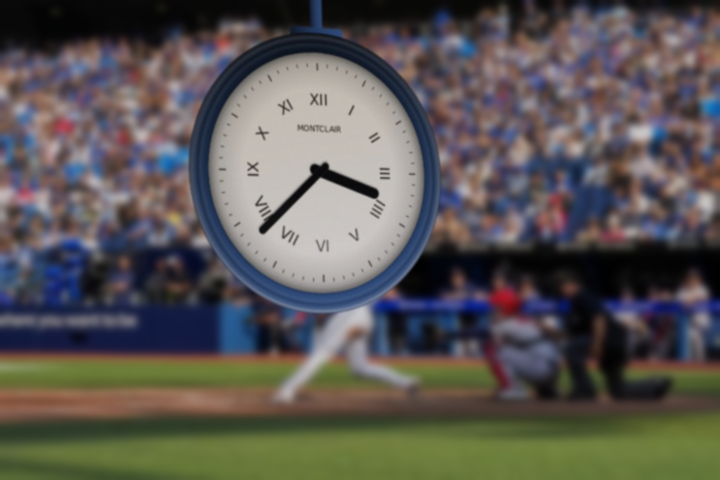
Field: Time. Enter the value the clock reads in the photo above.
3:38
